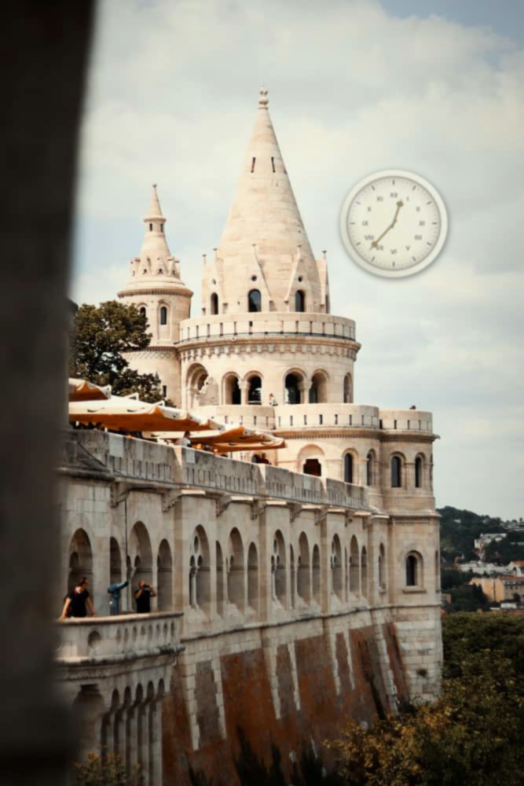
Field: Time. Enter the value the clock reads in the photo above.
12:37
